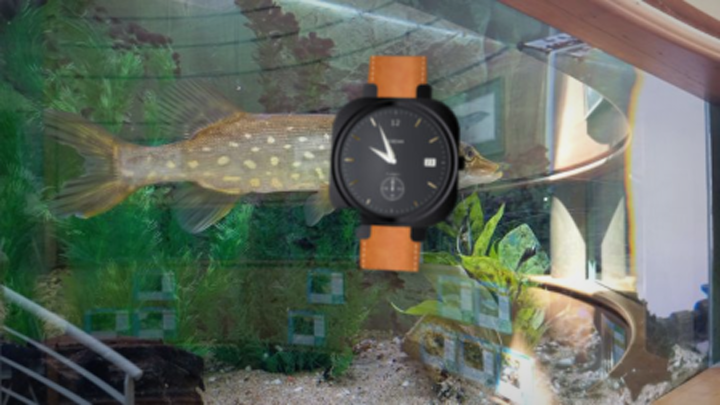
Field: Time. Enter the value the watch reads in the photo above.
9:56
